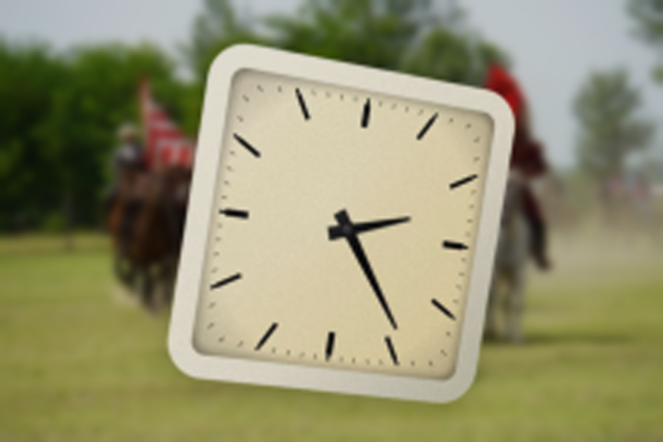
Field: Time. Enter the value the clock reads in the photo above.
2:24
